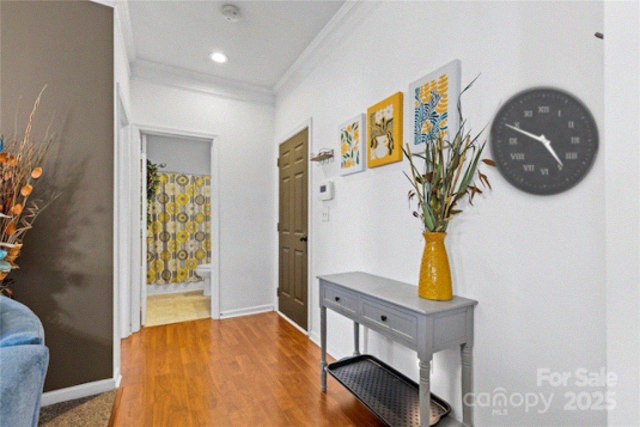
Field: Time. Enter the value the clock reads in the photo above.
4:49
